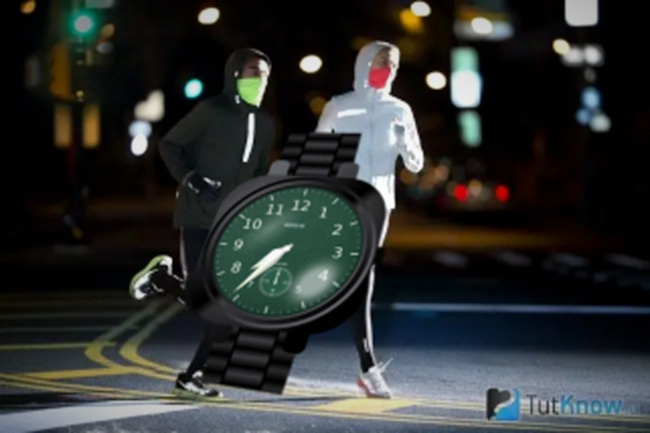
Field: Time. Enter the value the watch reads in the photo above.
7:36
